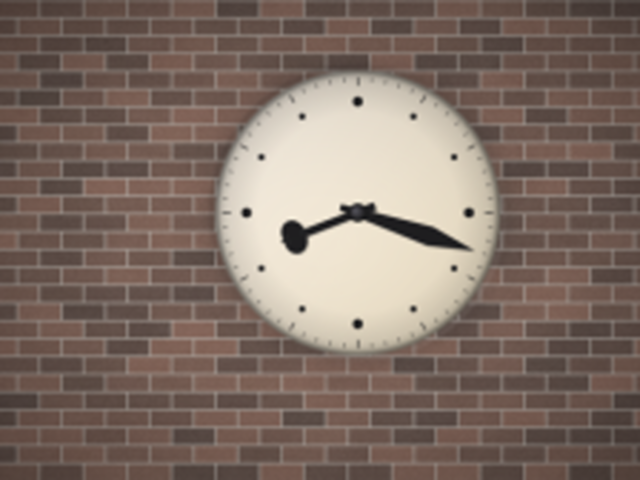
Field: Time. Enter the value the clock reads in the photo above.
8:18
